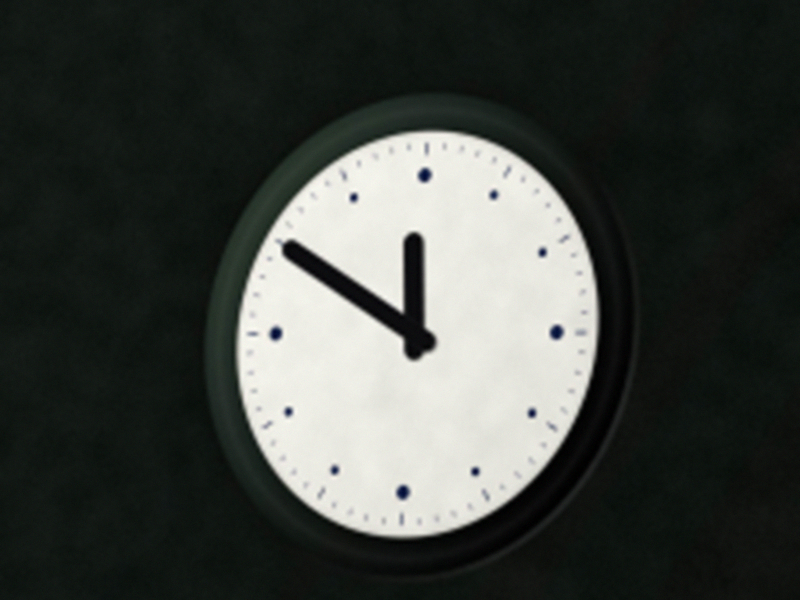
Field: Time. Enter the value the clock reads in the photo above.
11:50
